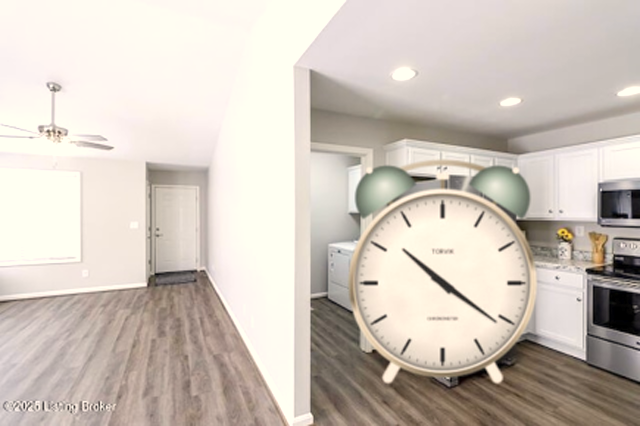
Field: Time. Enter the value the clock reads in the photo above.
10:21
